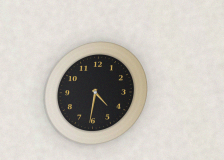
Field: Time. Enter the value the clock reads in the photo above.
4:31
